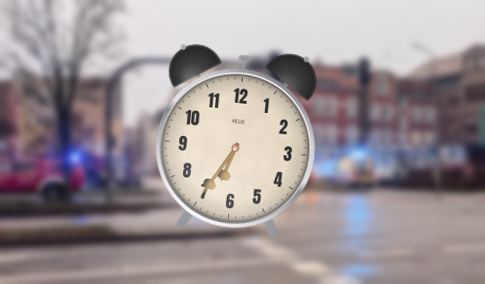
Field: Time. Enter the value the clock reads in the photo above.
6:35
